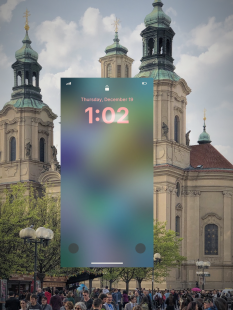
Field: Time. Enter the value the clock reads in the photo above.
1:02
